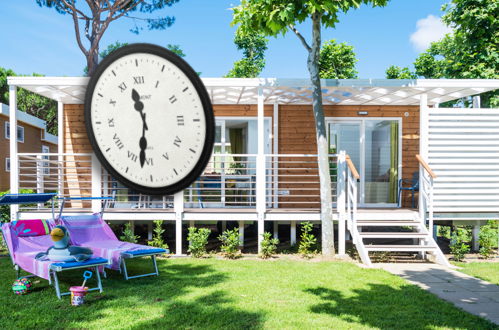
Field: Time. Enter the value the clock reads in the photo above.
11:32
